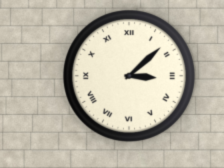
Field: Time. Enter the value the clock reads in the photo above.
3:08
